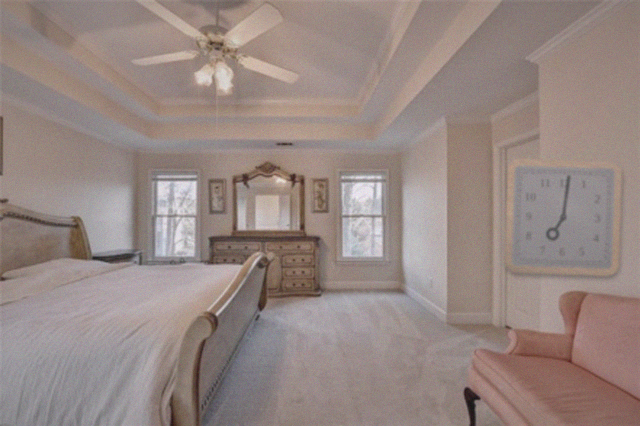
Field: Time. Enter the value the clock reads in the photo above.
7:01
